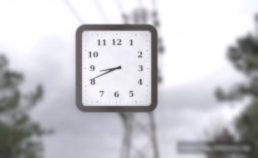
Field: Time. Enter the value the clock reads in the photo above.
8:41
